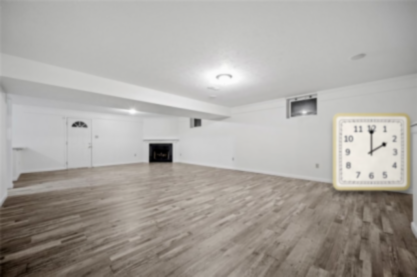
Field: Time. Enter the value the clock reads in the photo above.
2:00
